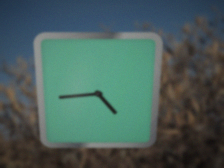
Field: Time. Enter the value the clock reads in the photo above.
4:44
